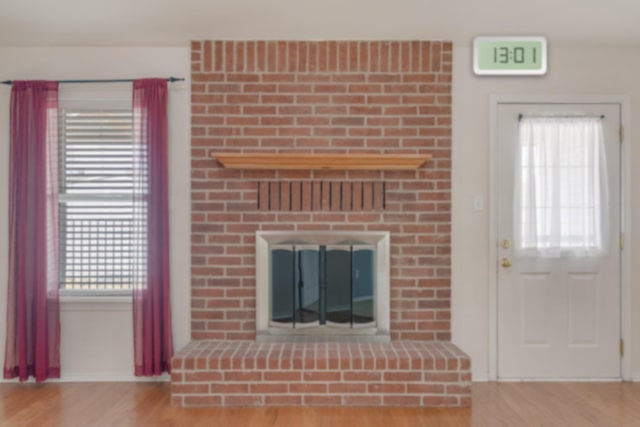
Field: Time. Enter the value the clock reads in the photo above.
13:01
